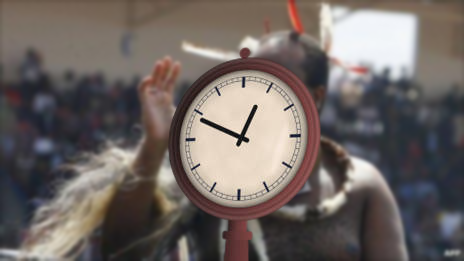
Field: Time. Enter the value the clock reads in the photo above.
12:49
